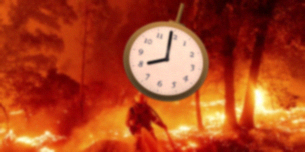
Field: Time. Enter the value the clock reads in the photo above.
7:59
